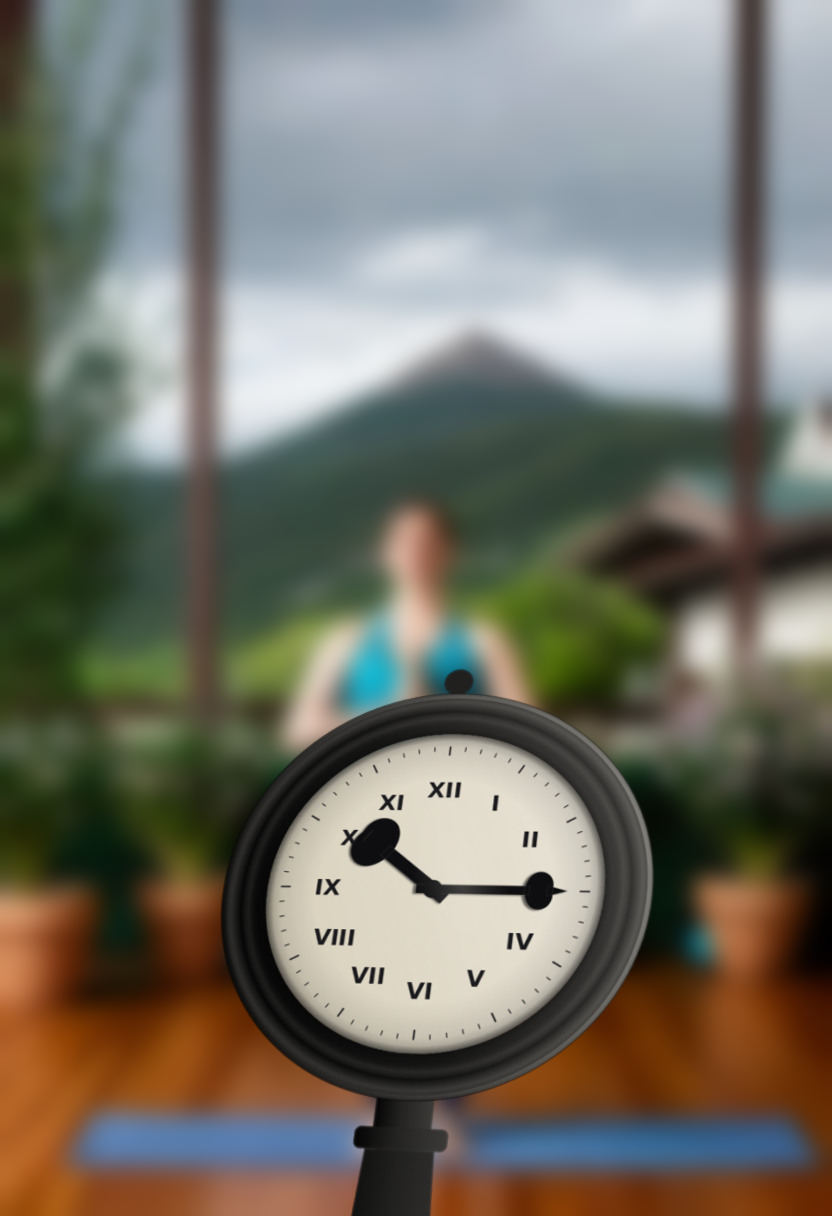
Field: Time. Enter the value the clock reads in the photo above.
10:15
